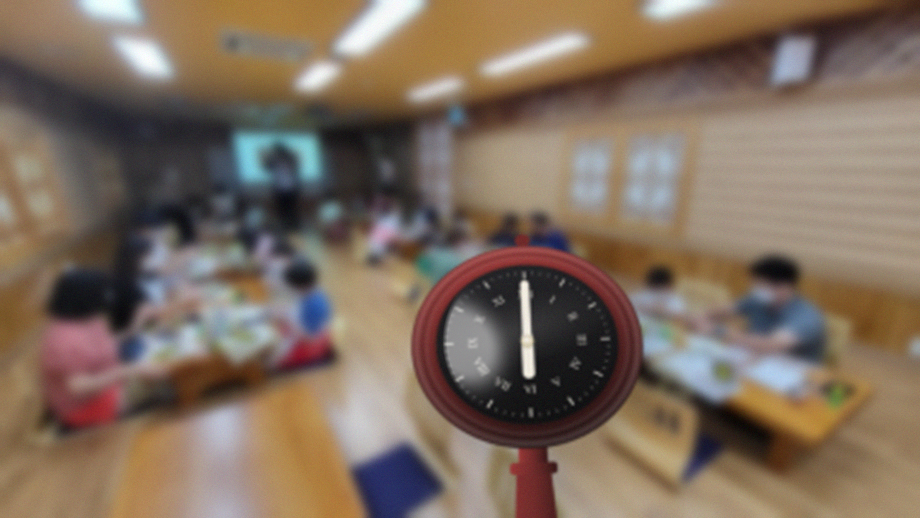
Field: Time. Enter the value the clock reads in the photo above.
6:00
